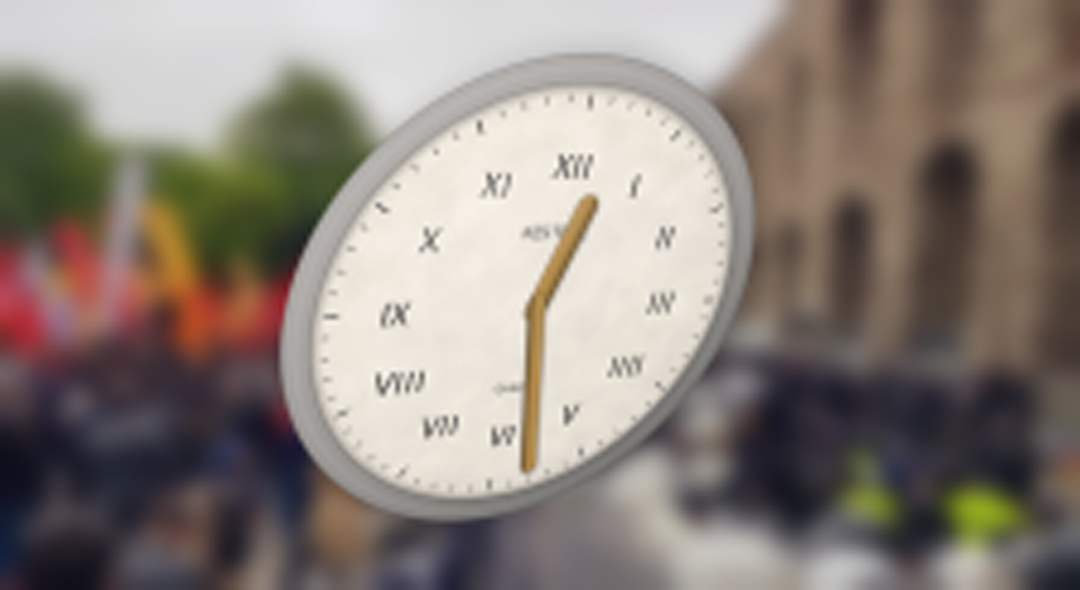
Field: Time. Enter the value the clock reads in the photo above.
12:28
